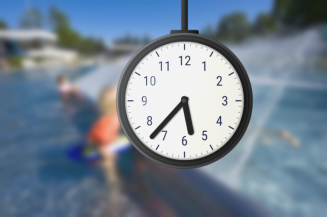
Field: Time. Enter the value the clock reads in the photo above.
5:37
